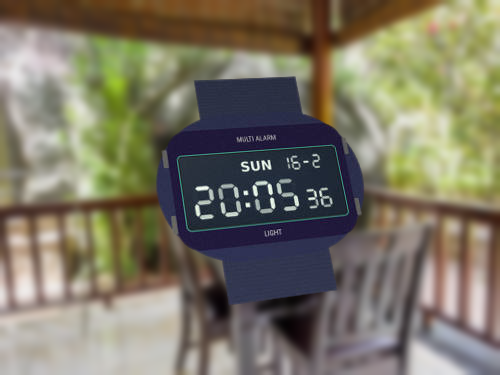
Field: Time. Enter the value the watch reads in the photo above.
20:05:36
